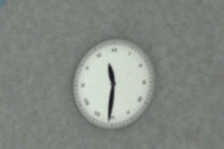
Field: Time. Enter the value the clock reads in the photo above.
11:31
